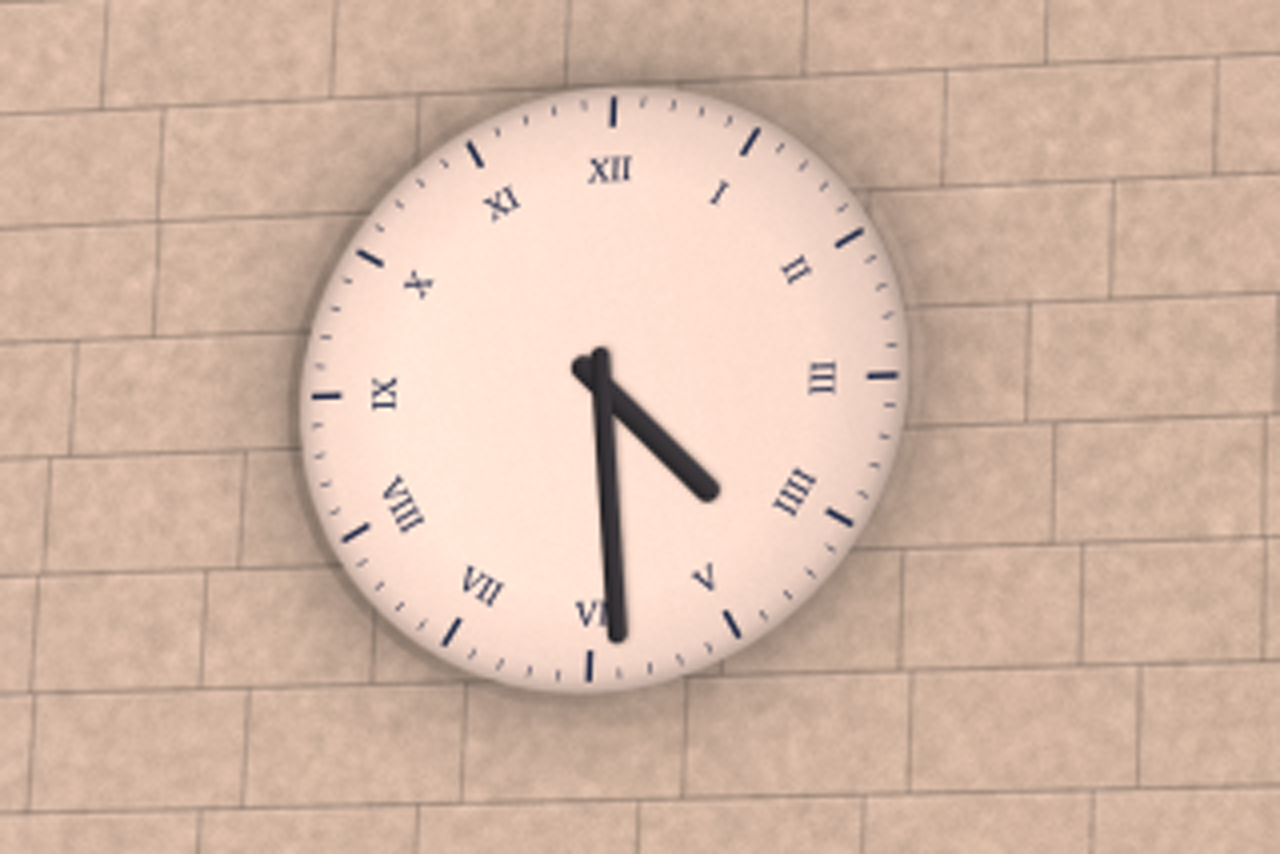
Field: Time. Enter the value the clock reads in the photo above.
4:29
